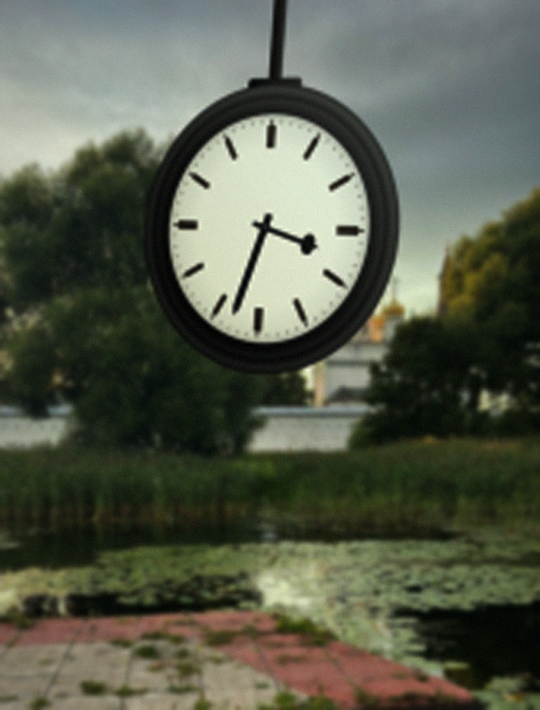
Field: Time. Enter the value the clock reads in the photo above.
3:33
